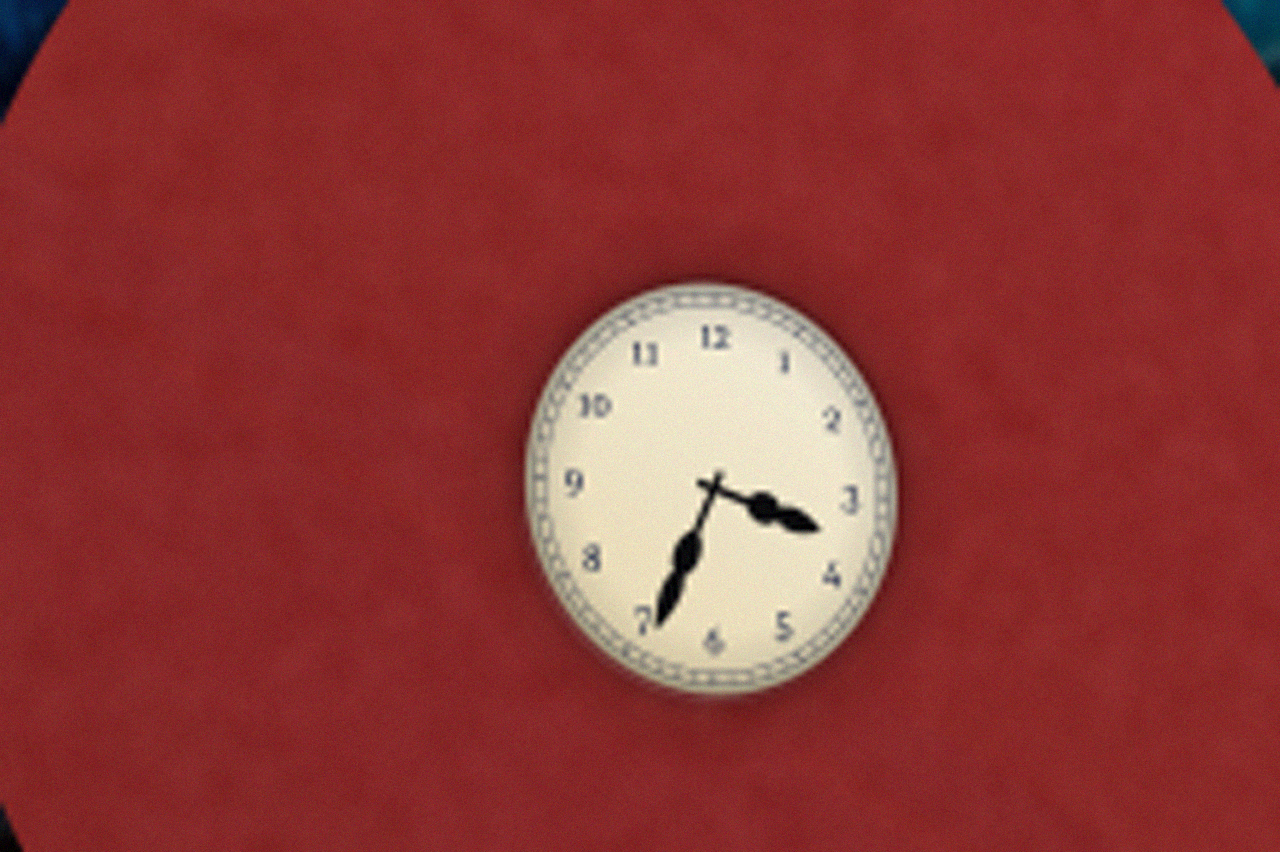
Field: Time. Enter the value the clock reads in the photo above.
3:34
